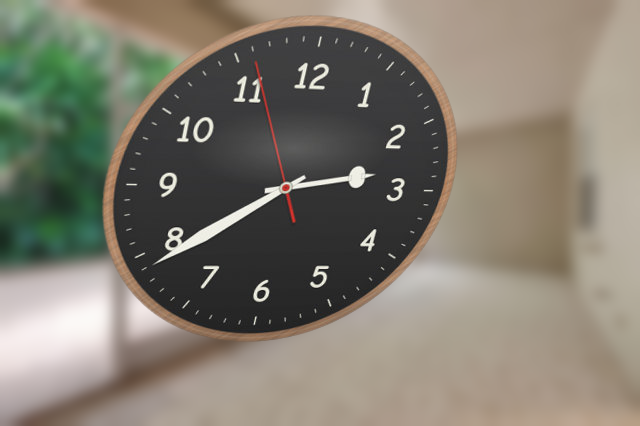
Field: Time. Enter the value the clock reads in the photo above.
2:38:56
